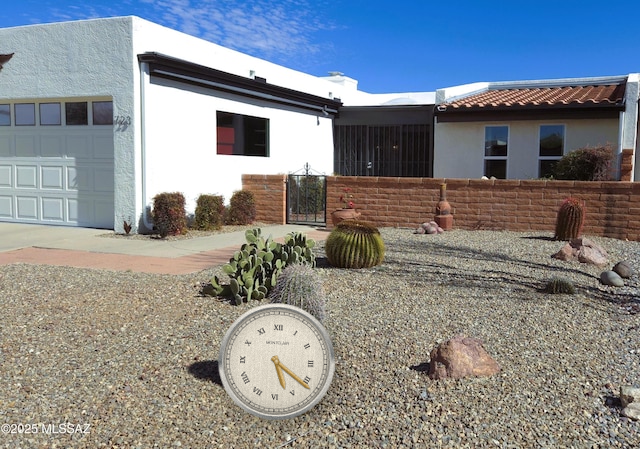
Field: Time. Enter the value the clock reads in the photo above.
5:21
